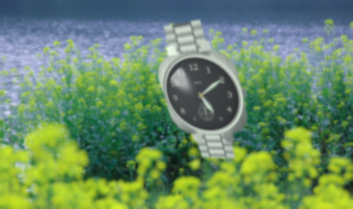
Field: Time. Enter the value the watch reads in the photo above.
5:10
